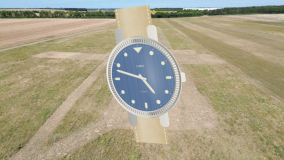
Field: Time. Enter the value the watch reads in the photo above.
4:48
